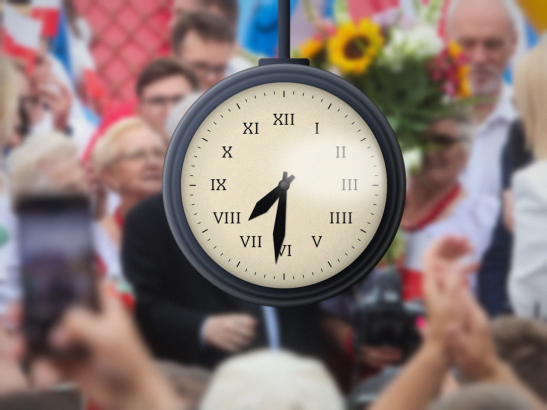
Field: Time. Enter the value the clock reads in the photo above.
7:31
